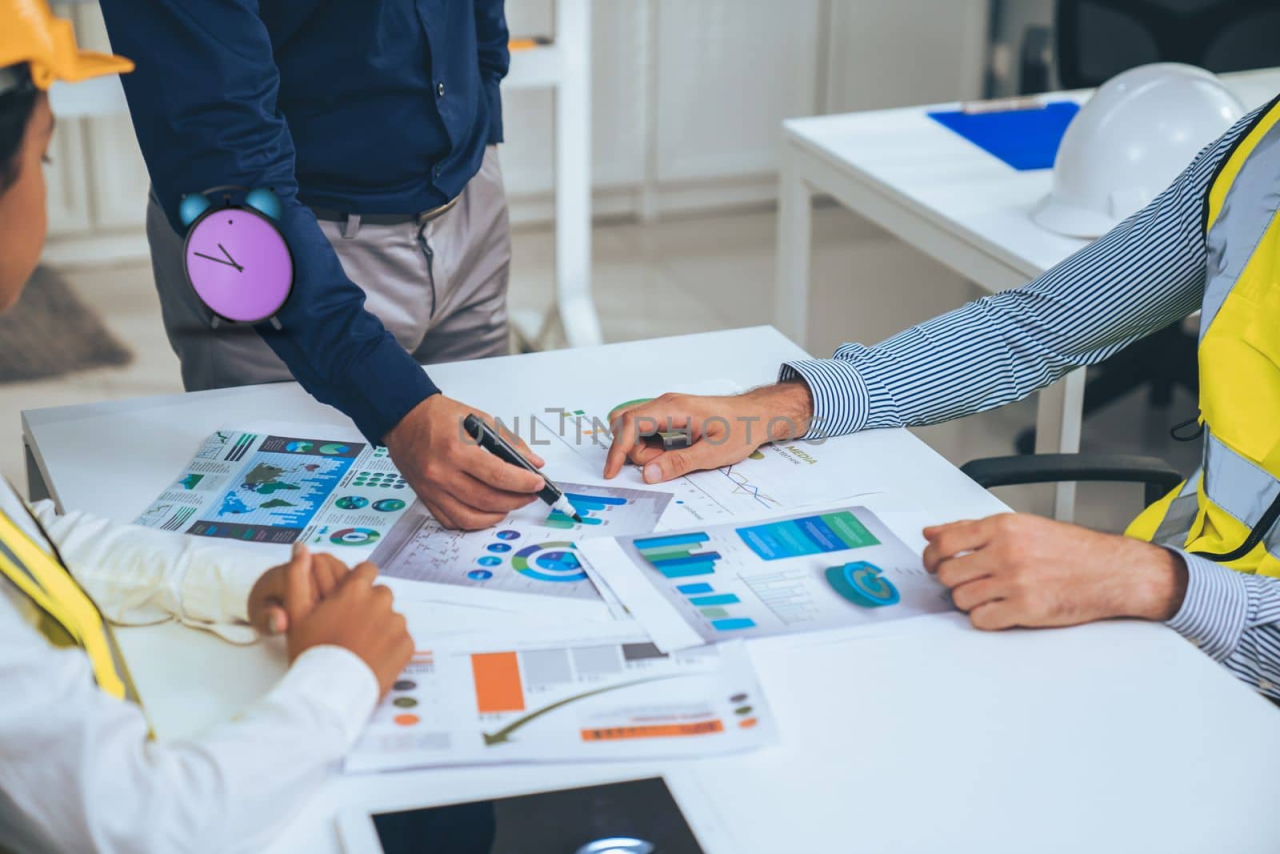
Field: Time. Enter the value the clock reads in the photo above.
10:48
